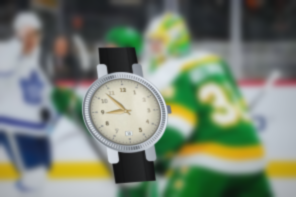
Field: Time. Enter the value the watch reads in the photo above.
8:53
